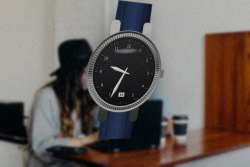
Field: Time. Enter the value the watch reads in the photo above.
9:34
